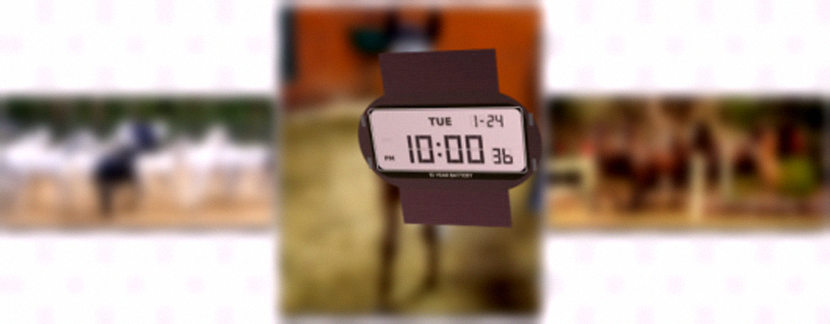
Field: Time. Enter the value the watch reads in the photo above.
10:00:36
